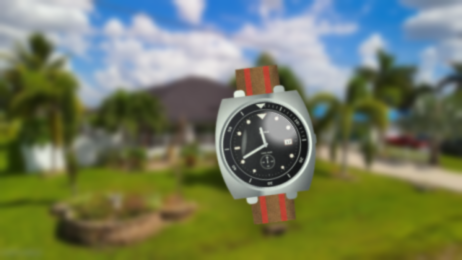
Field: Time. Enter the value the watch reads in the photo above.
11:41
